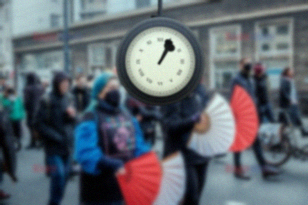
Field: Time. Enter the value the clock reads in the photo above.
1:04
